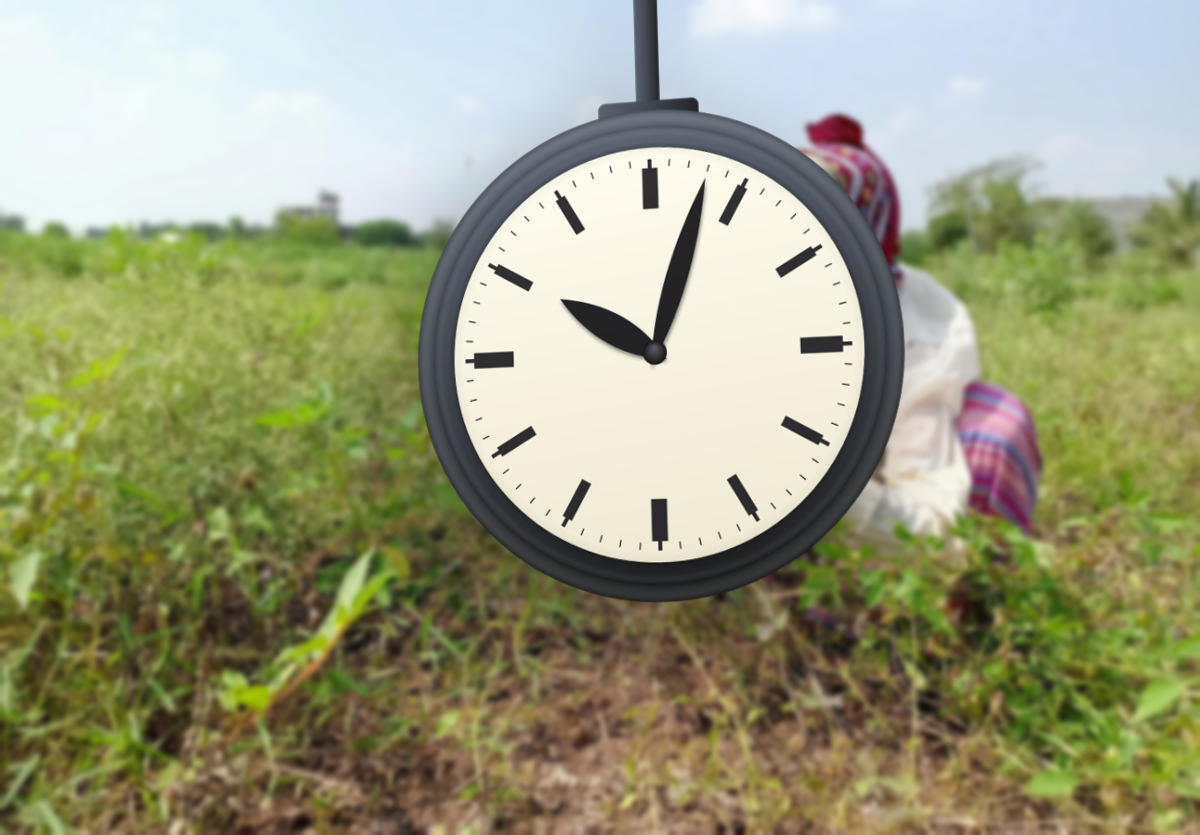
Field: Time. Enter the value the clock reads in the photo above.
10:03
